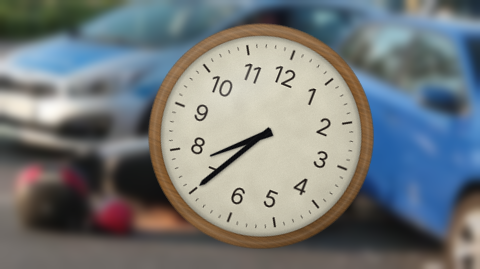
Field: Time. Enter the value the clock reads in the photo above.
7:35
